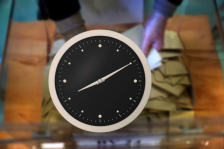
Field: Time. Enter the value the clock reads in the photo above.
8:10
